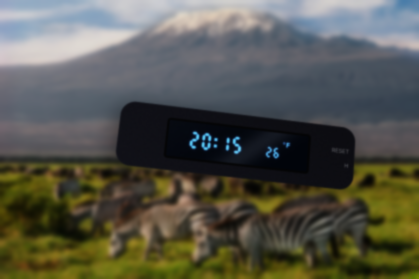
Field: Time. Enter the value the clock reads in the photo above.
20:15
